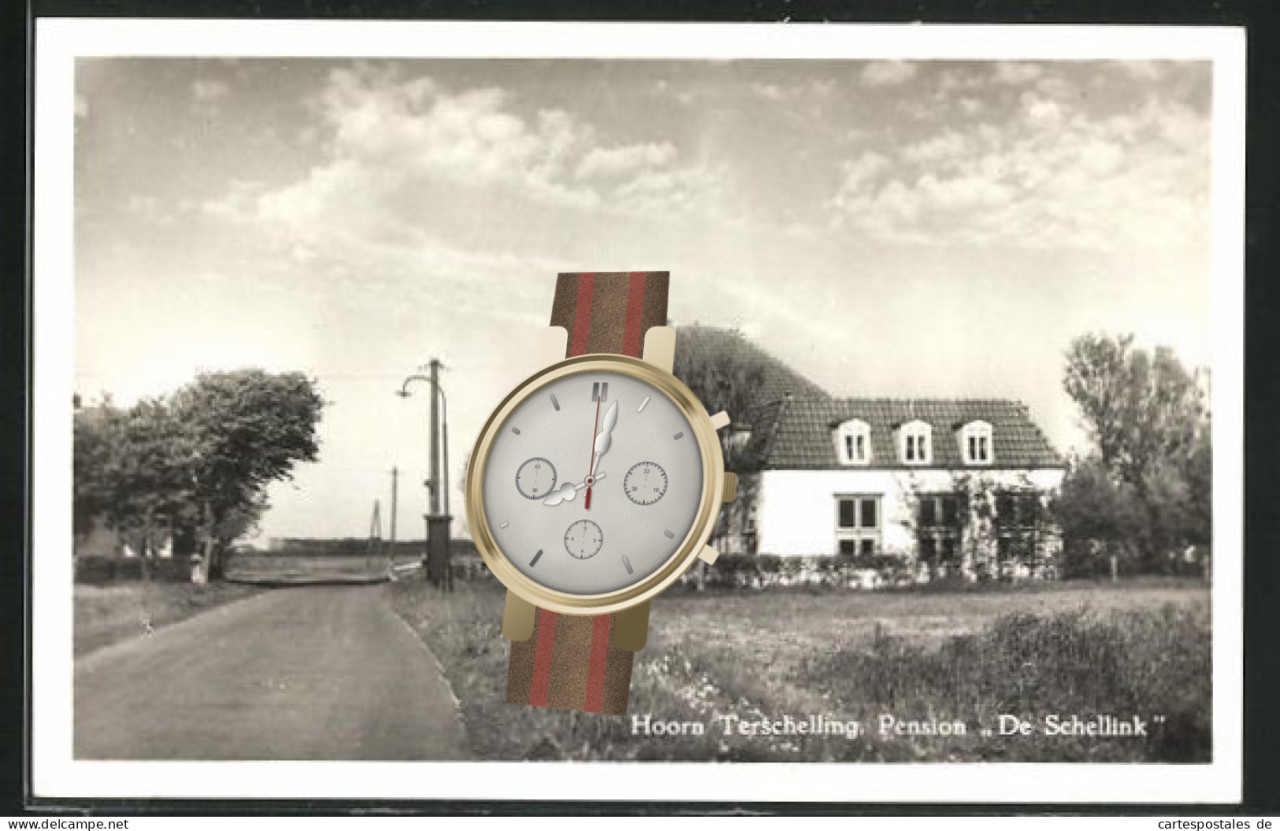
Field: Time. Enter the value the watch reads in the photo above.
8:02
